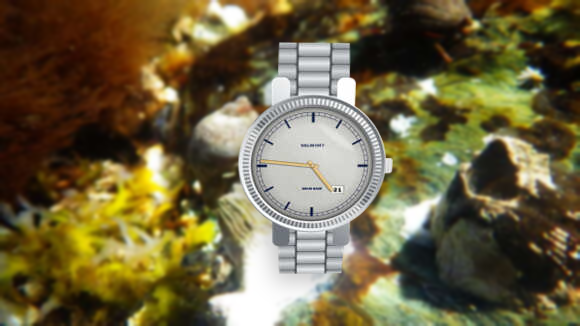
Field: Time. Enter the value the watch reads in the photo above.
4:46
